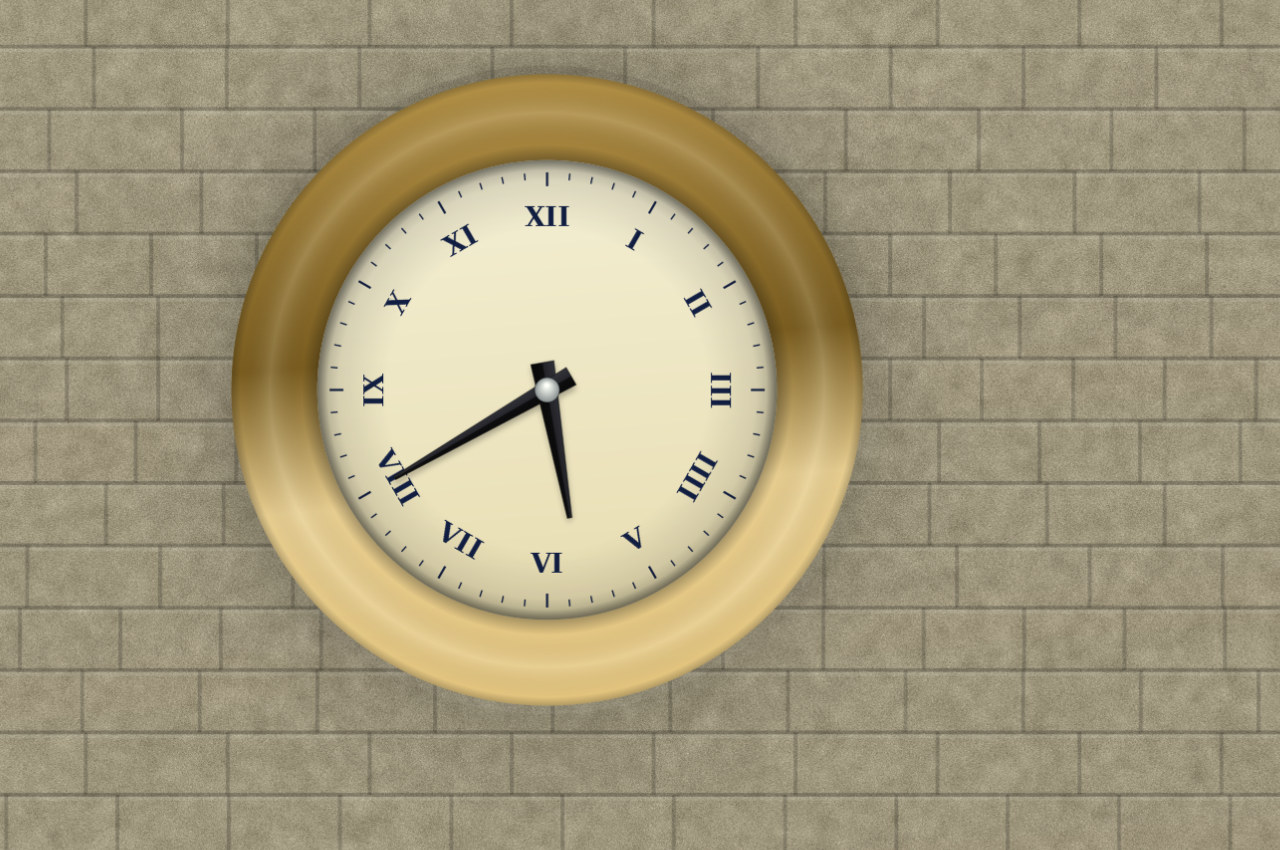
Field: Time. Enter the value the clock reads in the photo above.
5:40
